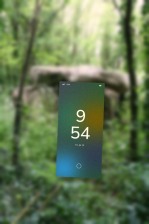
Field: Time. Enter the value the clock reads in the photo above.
9:54
